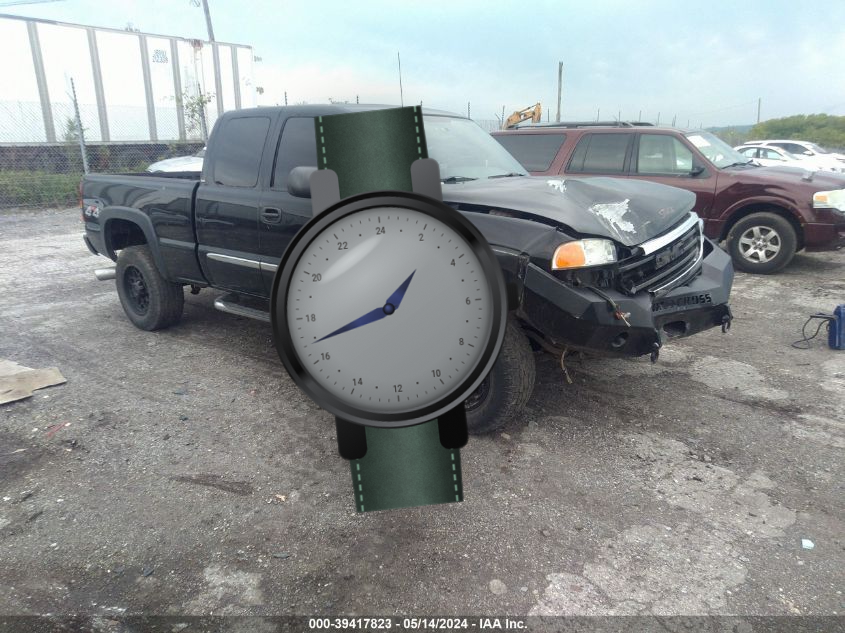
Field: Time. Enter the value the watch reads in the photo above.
2:42
